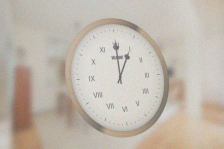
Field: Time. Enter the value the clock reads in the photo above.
1:00
